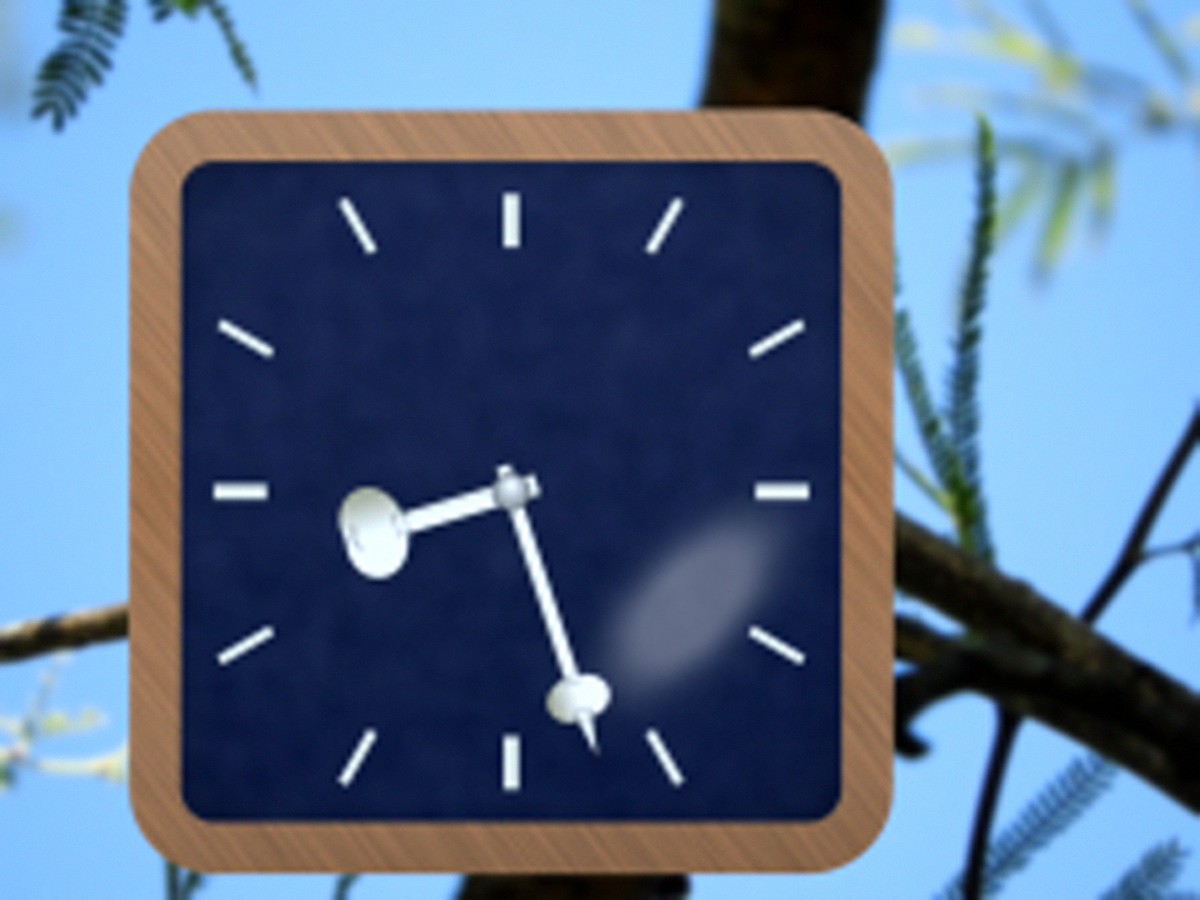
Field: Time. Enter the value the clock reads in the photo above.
8:27
